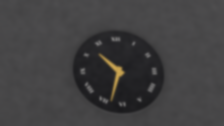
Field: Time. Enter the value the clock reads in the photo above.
10:33
